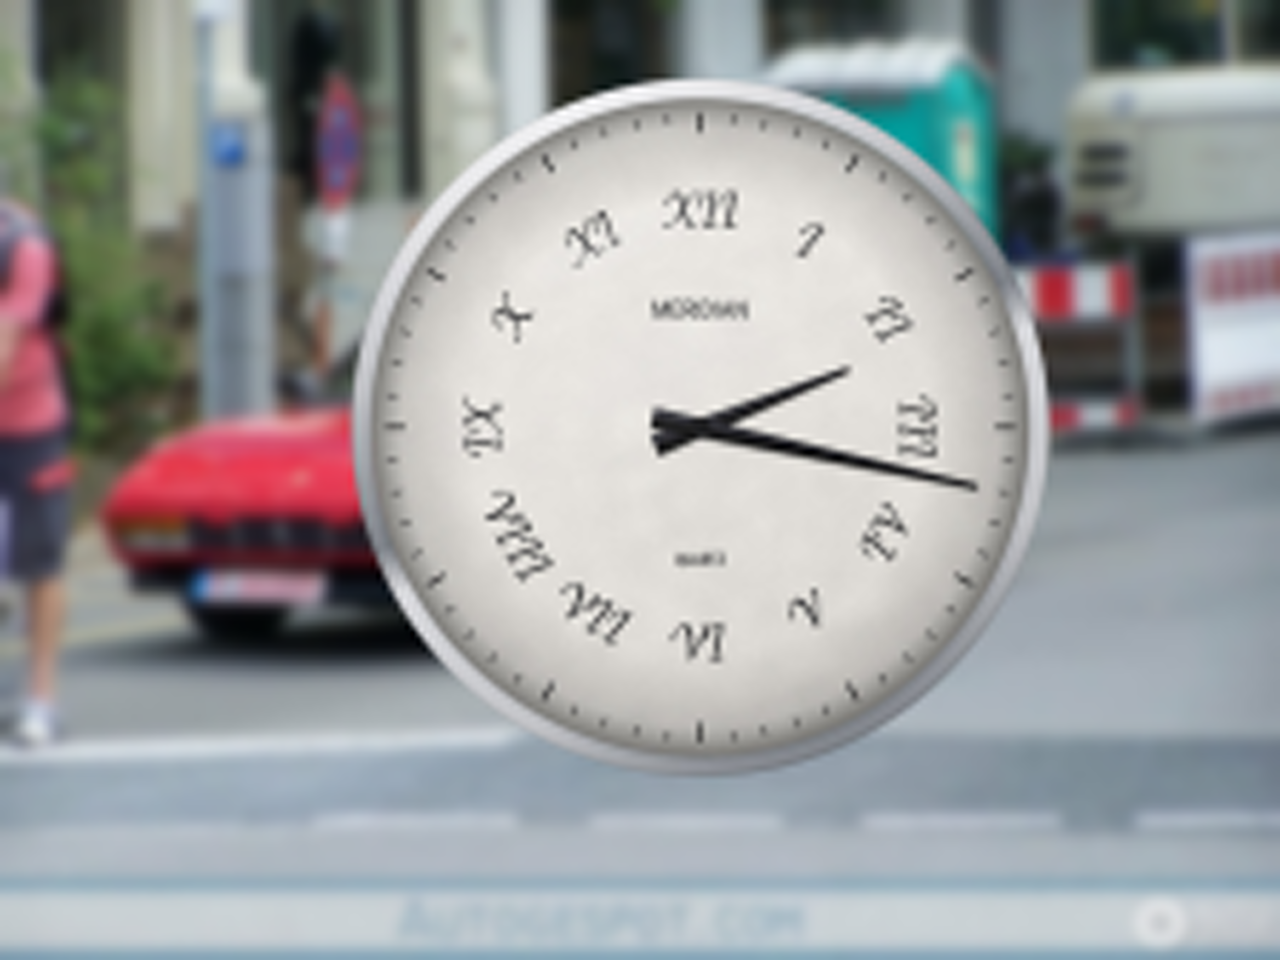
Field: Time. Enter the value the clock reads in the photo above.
2:17
